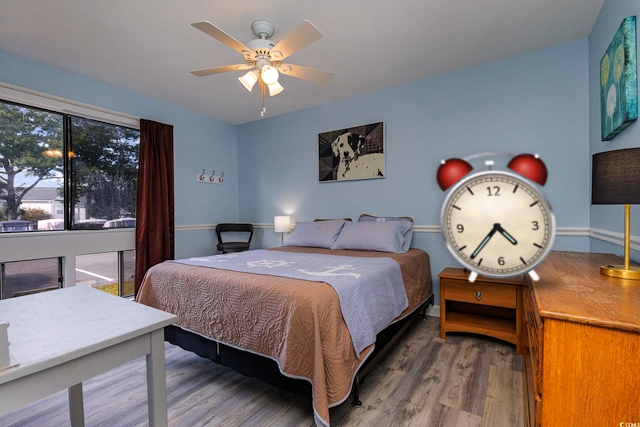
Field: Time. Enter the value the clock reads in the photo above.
4:37
